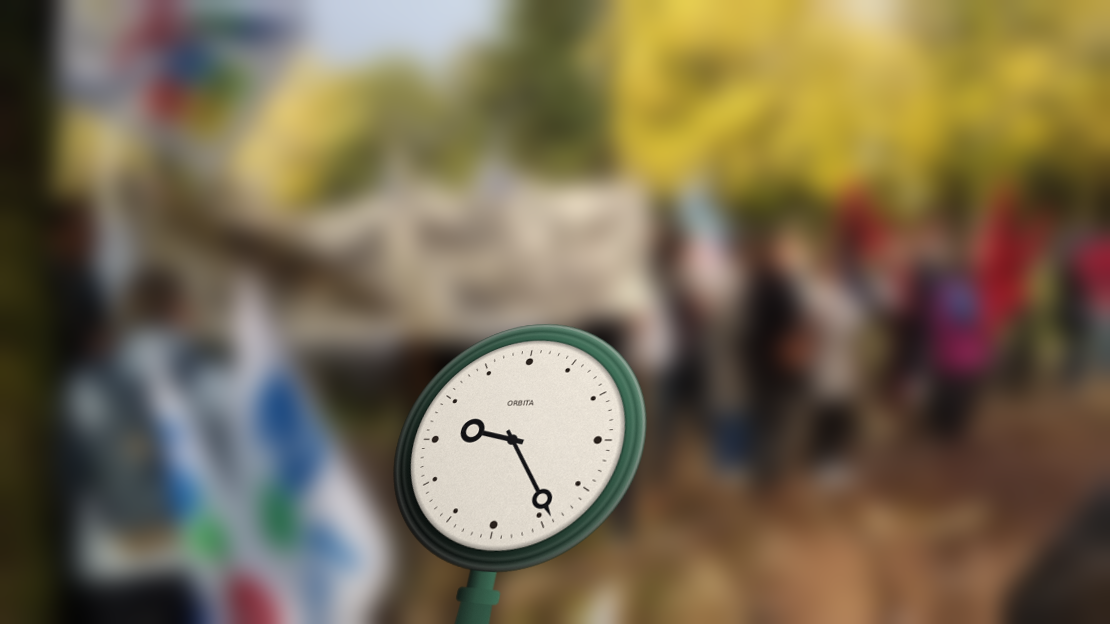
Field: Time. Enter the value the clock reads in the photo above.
9:24
